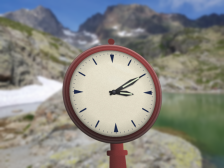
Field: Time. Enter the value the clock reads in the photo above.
3:10
